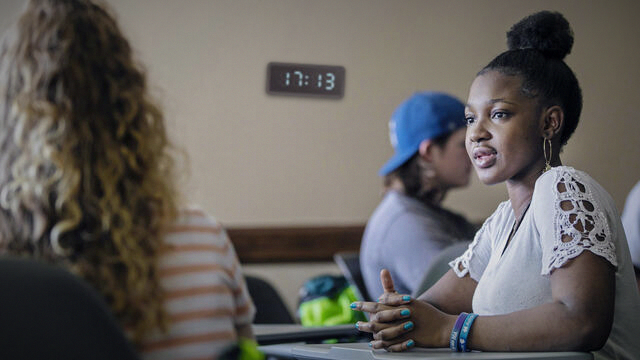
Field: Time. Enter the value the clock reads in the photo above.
17:13
